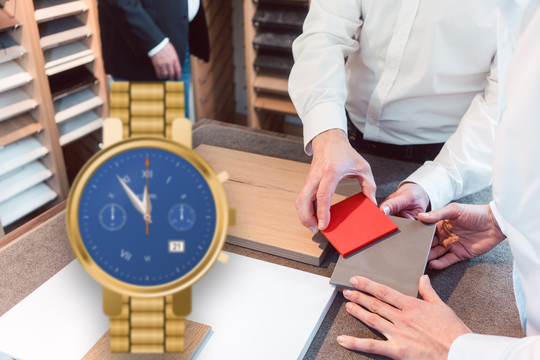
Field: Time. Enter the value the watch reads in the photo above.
11:54
